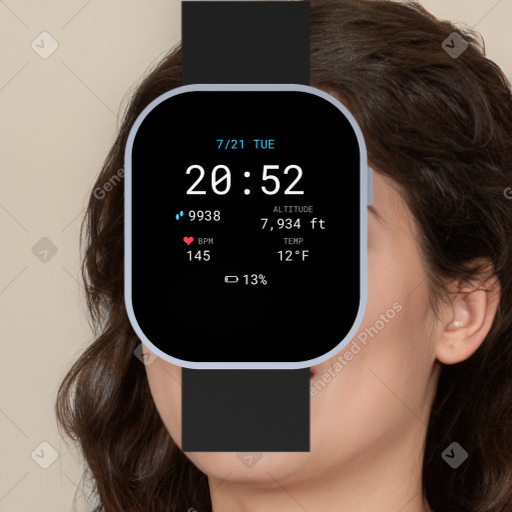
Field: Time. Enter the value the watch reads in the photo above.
20:52
